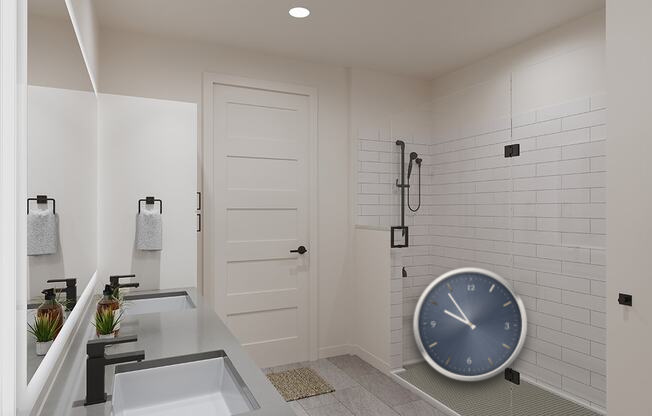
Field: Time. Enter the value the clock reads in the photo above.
9:54
